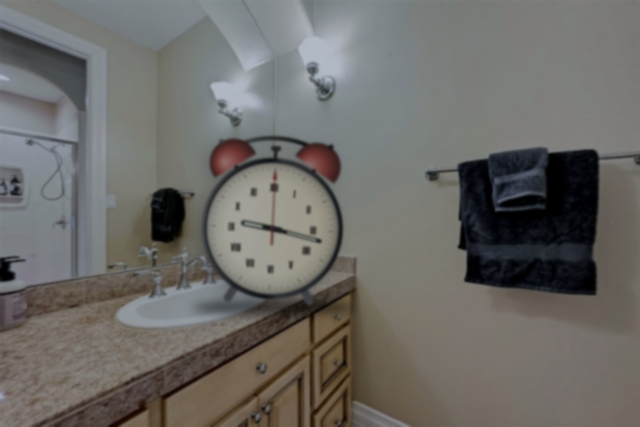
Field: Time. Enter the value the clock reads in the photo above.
9:17:00
